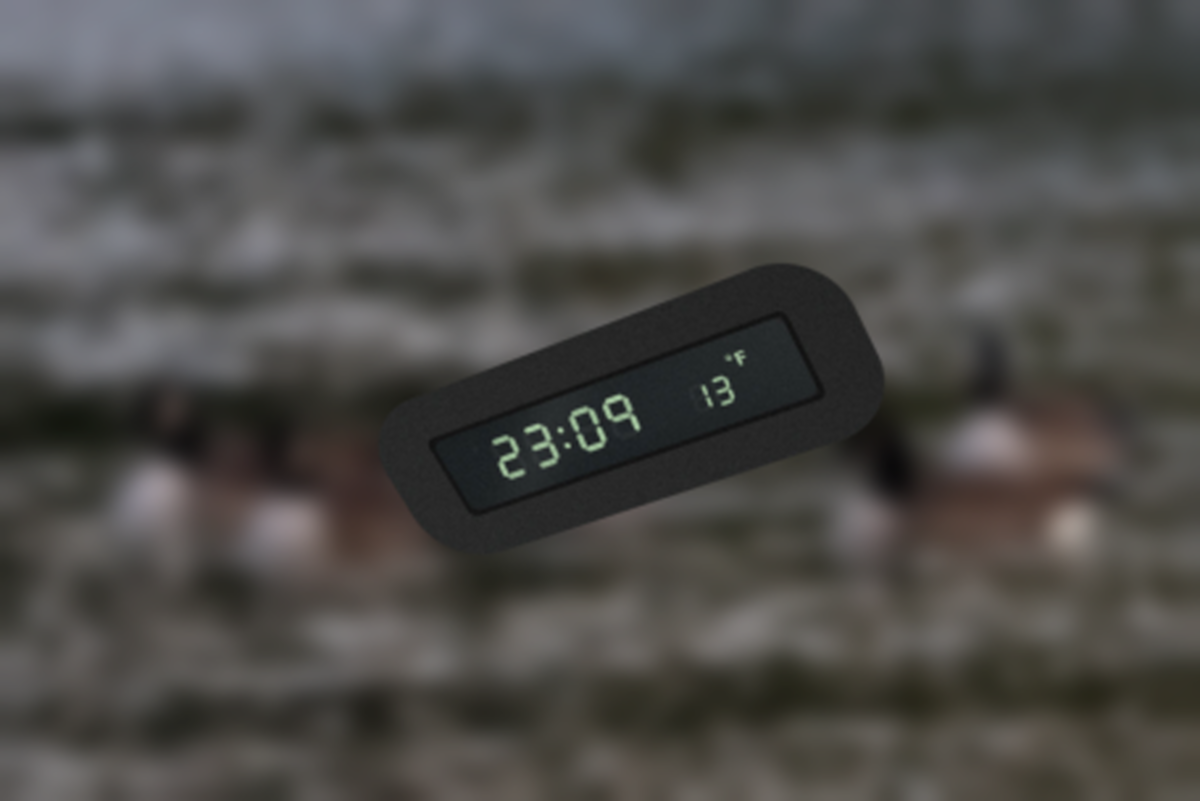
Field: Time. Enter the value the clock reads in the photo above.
23:09
